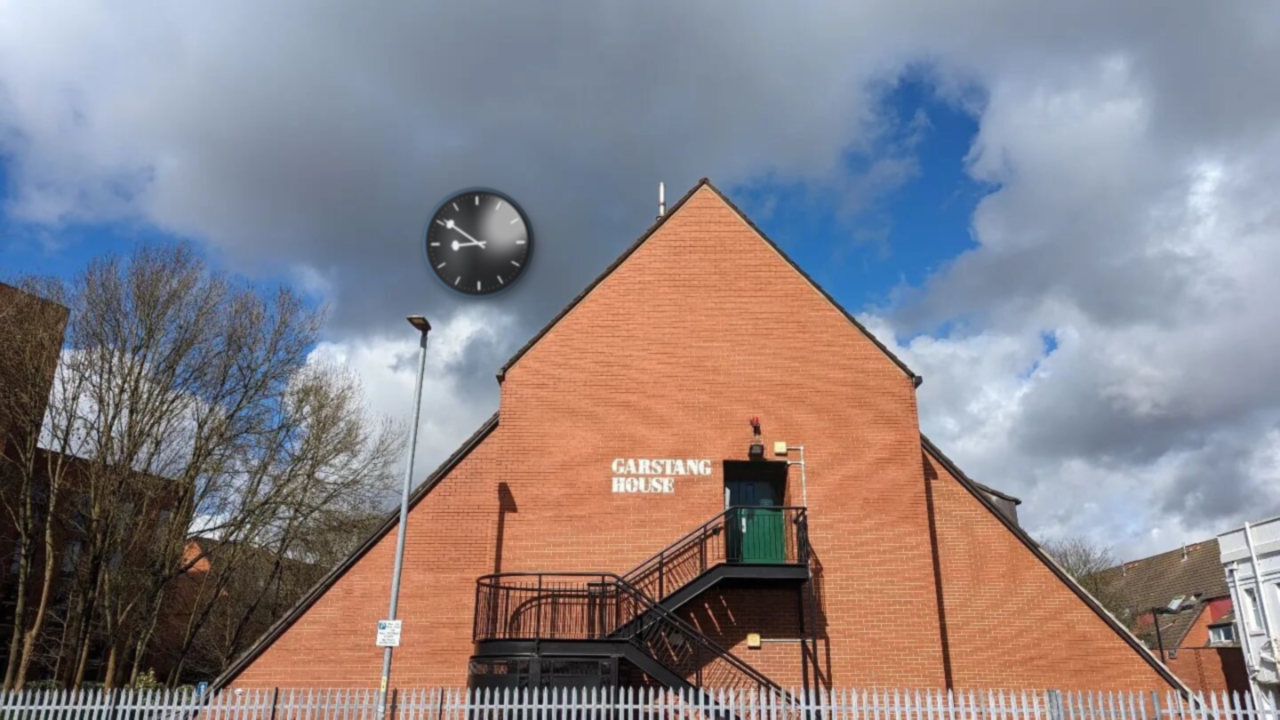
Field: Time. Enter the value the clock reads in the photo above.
8:51
